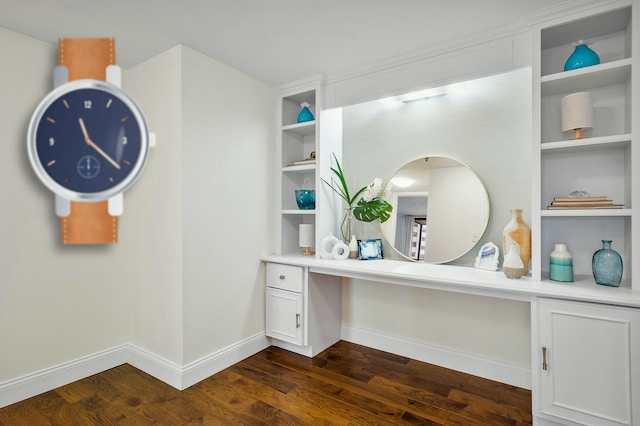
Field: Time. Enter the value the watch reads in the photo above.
11:22
